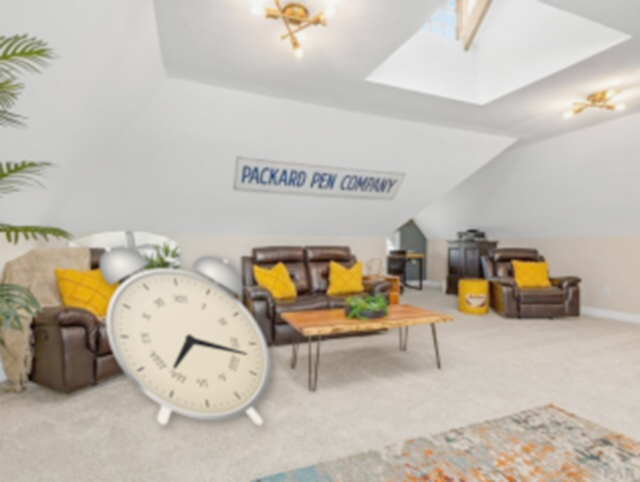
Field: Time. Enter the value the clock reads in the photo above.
7:17
